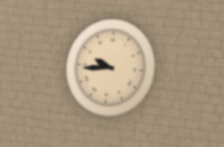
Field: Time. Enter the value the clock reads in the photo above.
9:44
